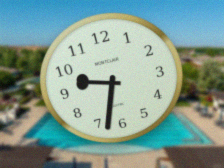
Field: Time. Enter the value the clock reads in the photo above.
9:33
